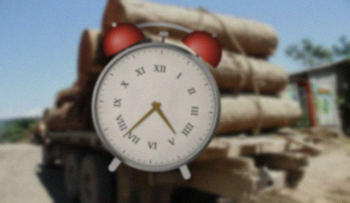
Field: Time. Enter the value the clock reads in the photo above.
4:37
